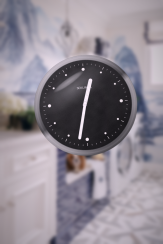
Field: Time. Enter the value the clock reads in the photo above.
12:32
